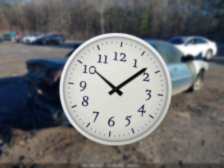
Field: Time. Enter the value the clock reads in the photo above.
10:08
